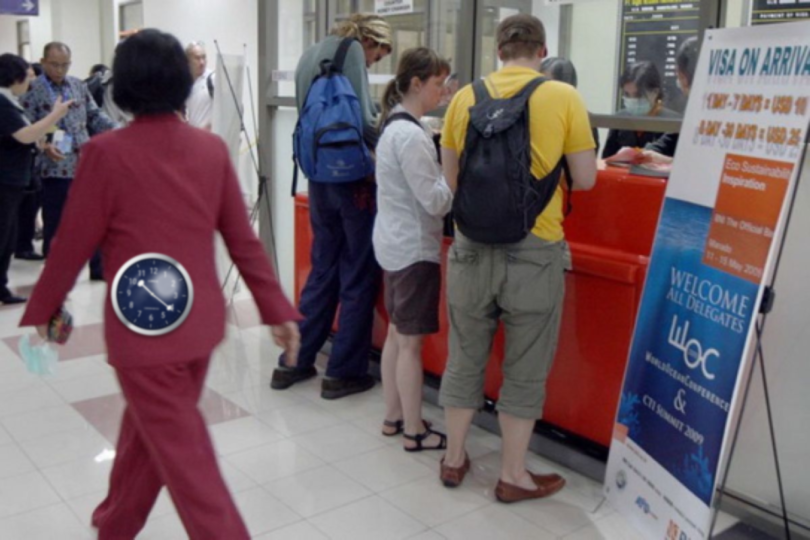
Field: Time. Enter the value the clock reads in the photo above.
10:21
